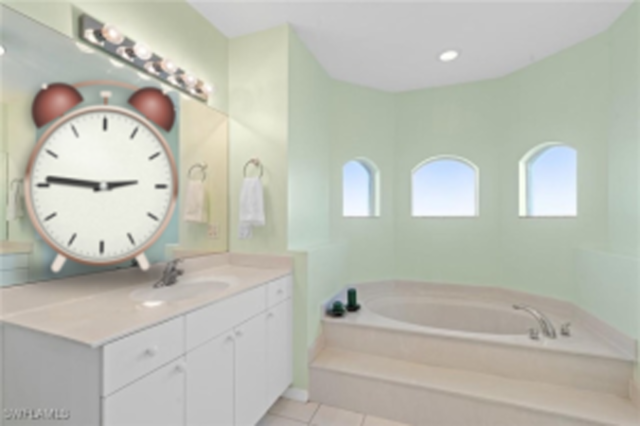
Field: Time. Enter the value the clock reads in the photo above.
2:46
